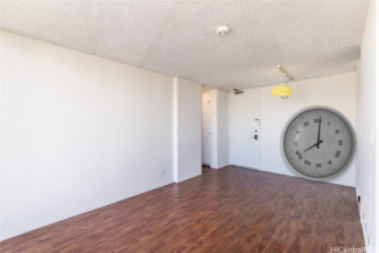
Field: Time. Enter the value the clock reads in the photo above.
8:01
